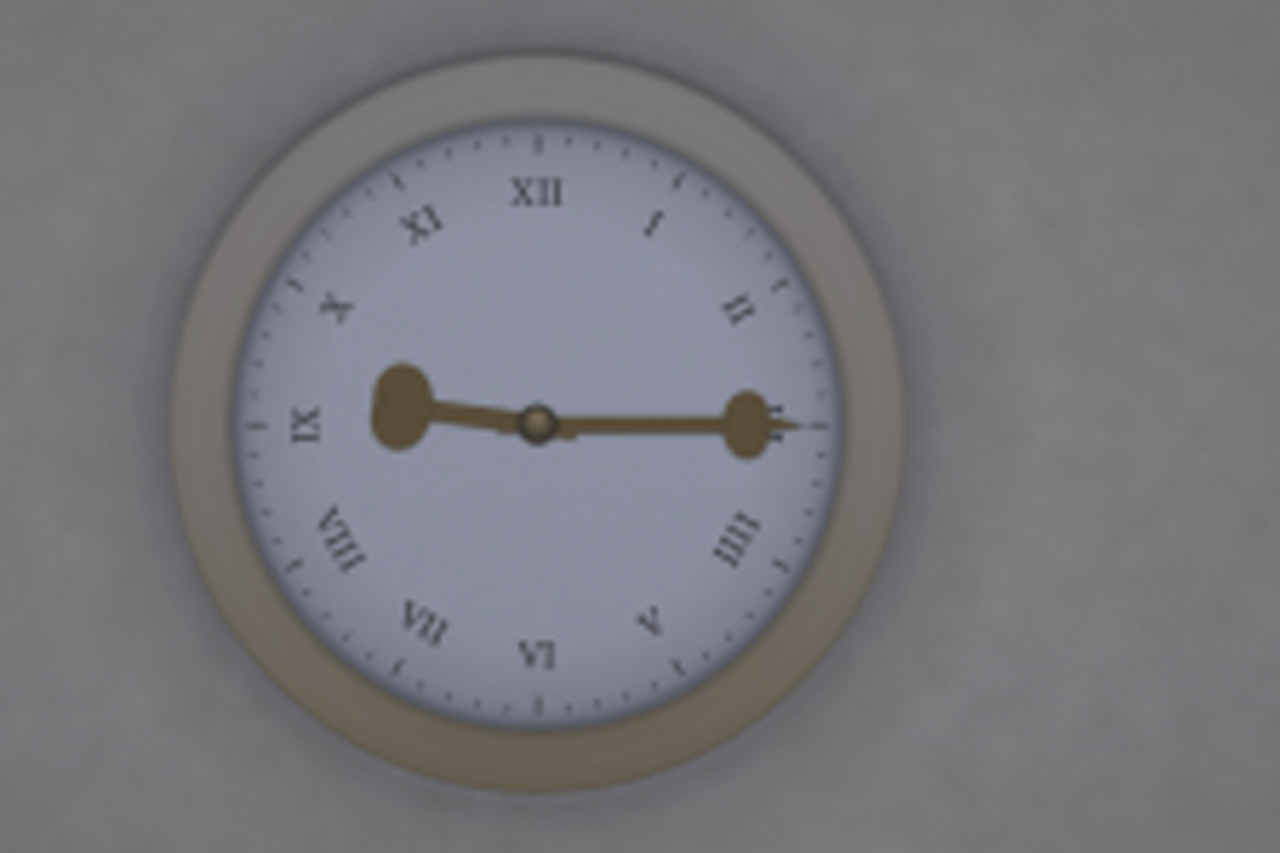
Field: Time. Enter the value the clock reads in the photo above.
9:15
